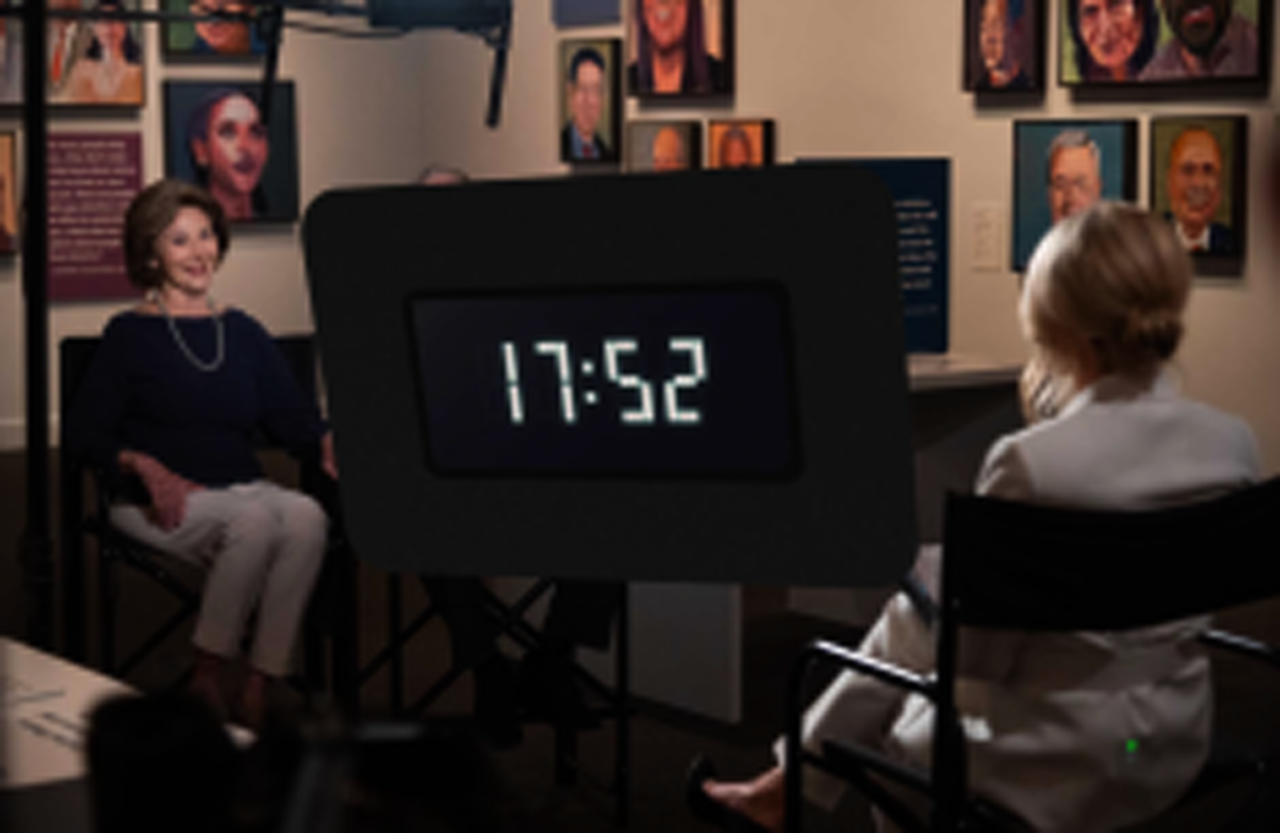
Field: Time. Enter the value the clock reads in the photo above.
17:52
